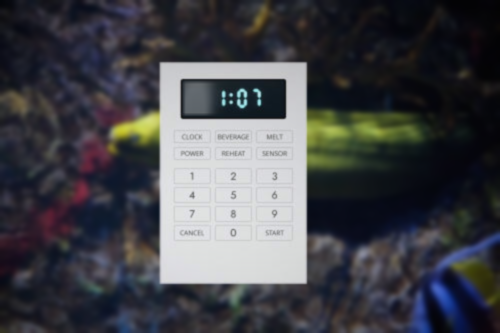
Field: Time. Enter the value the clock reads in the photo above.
1:07
